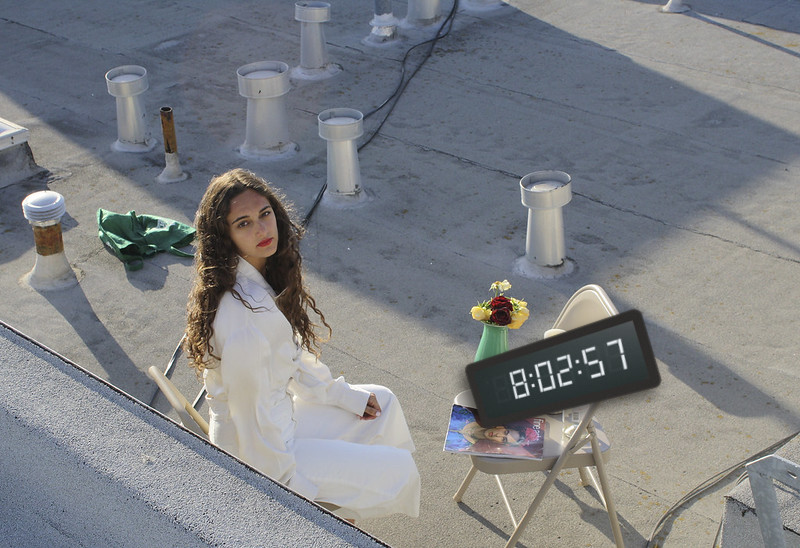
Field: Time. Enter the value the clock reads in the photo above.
8:02:57
